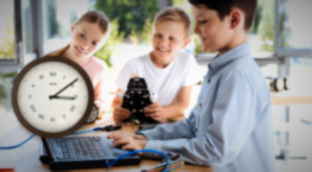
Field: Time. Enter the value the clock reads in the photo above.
3:09
